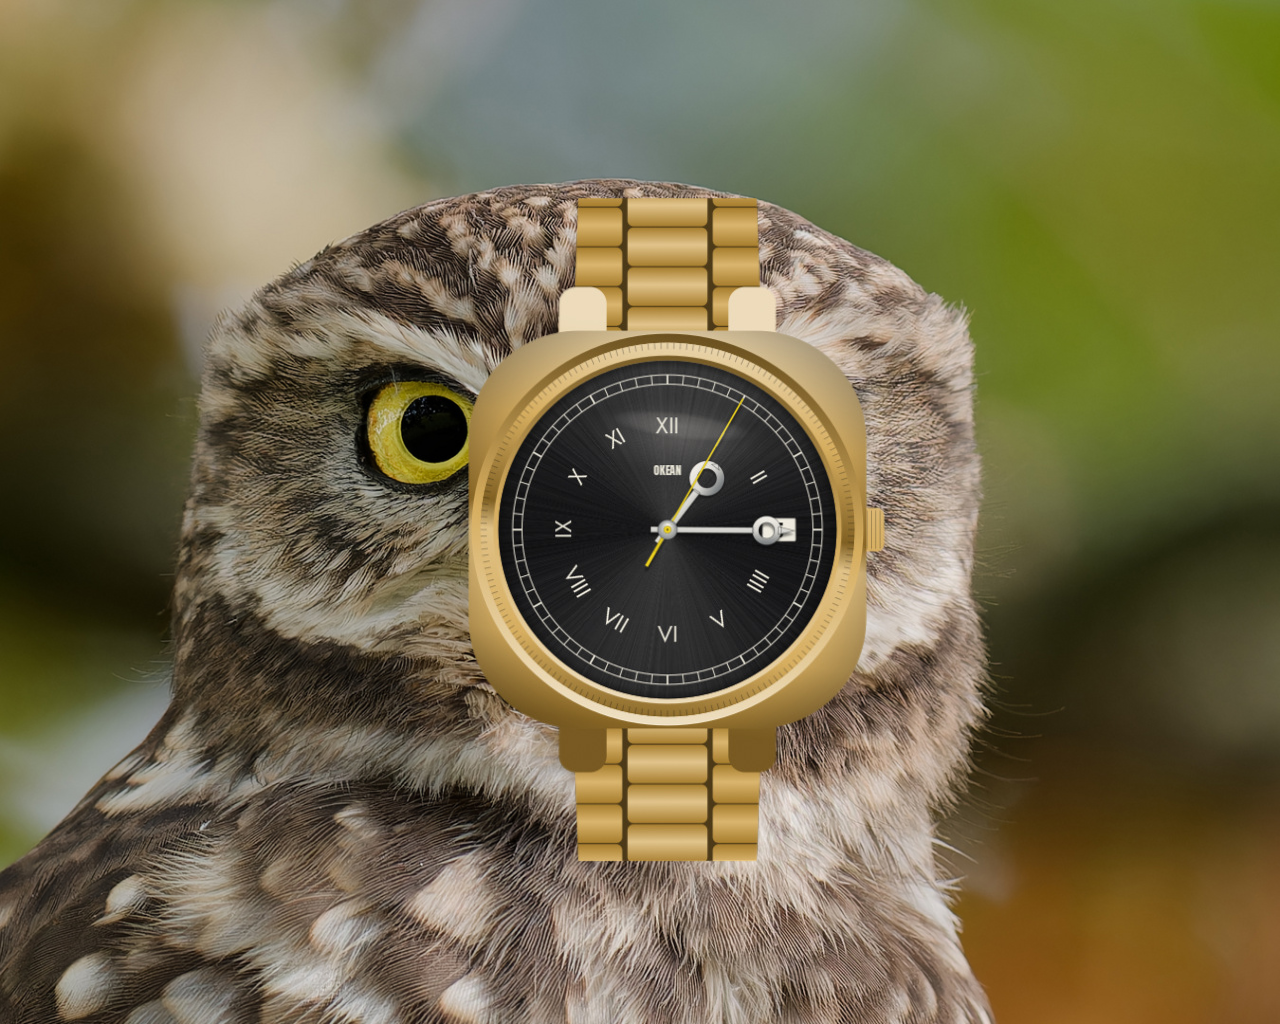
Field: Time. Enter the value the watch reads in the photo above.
1:15:05
